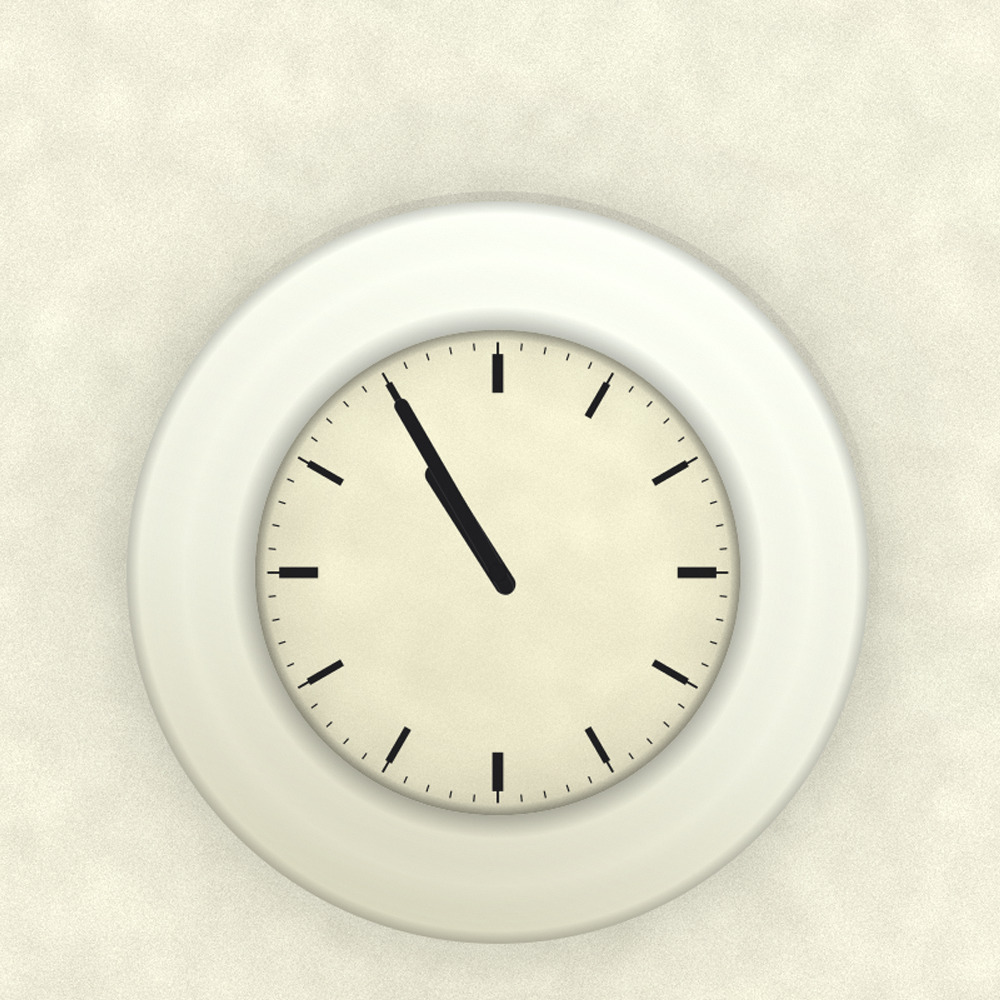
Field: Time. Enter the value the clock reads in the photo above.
10:55
